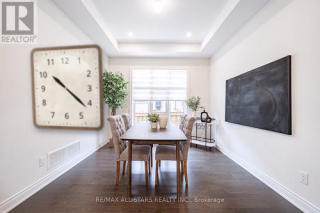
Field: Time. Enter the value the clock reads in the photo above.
10:22
